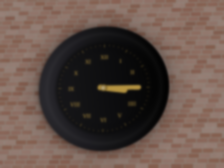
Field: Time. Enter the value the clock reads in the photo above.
3:15
